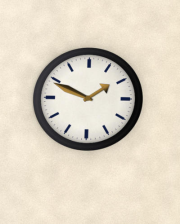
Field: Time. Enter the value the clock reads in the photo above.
1:49
